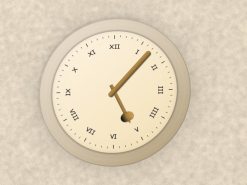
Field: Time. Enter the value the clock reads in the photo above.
5:07
